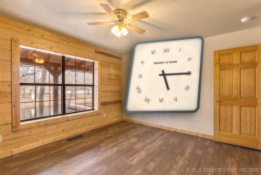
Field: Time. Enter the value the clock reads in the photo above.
5:15
